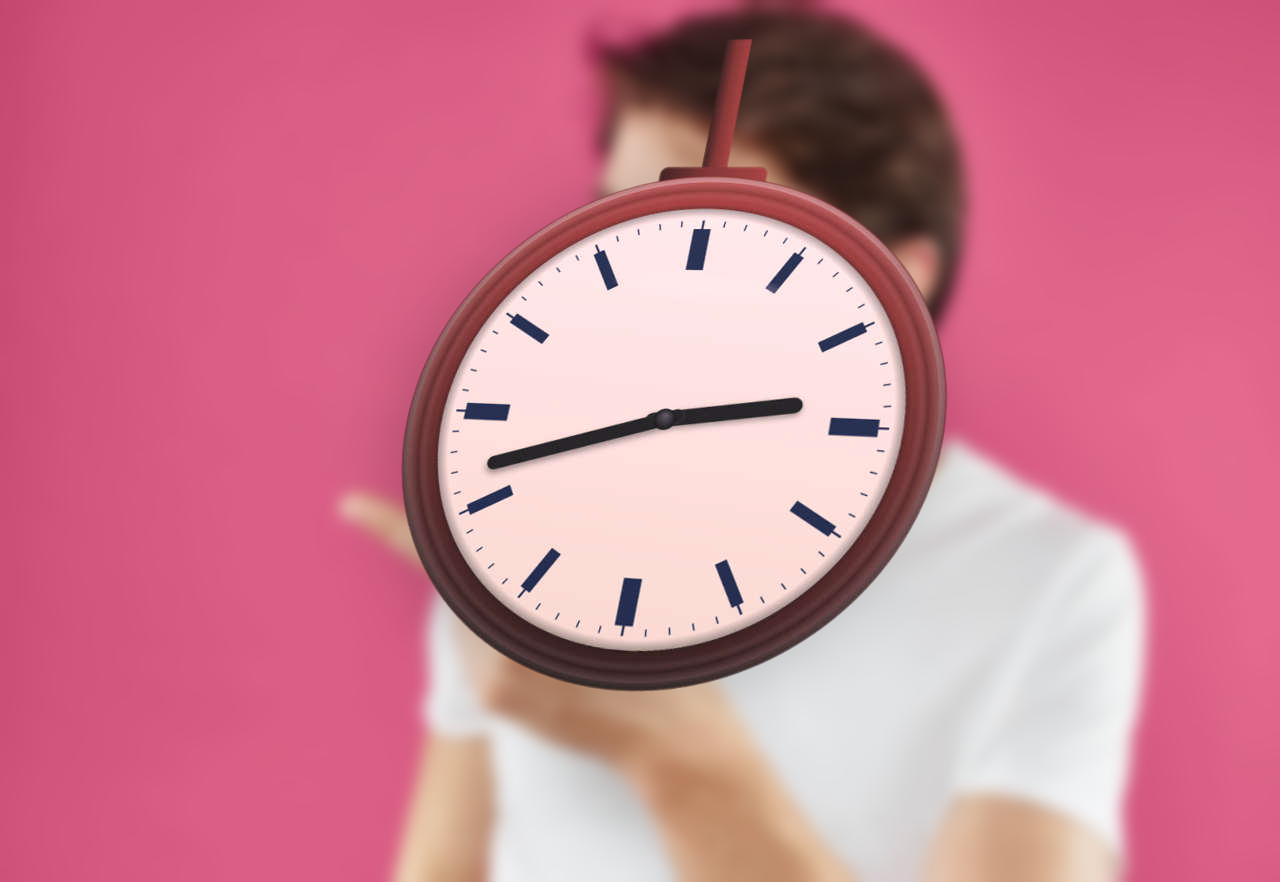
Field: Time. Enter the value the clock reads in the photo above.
2:42
